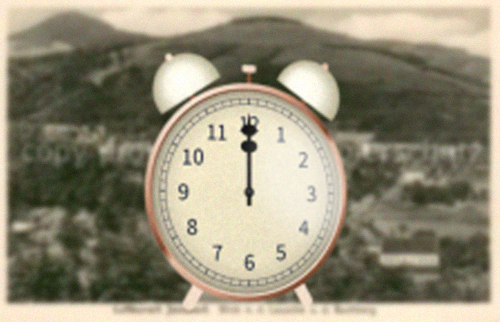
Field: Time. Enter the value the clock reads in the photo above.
12:00
